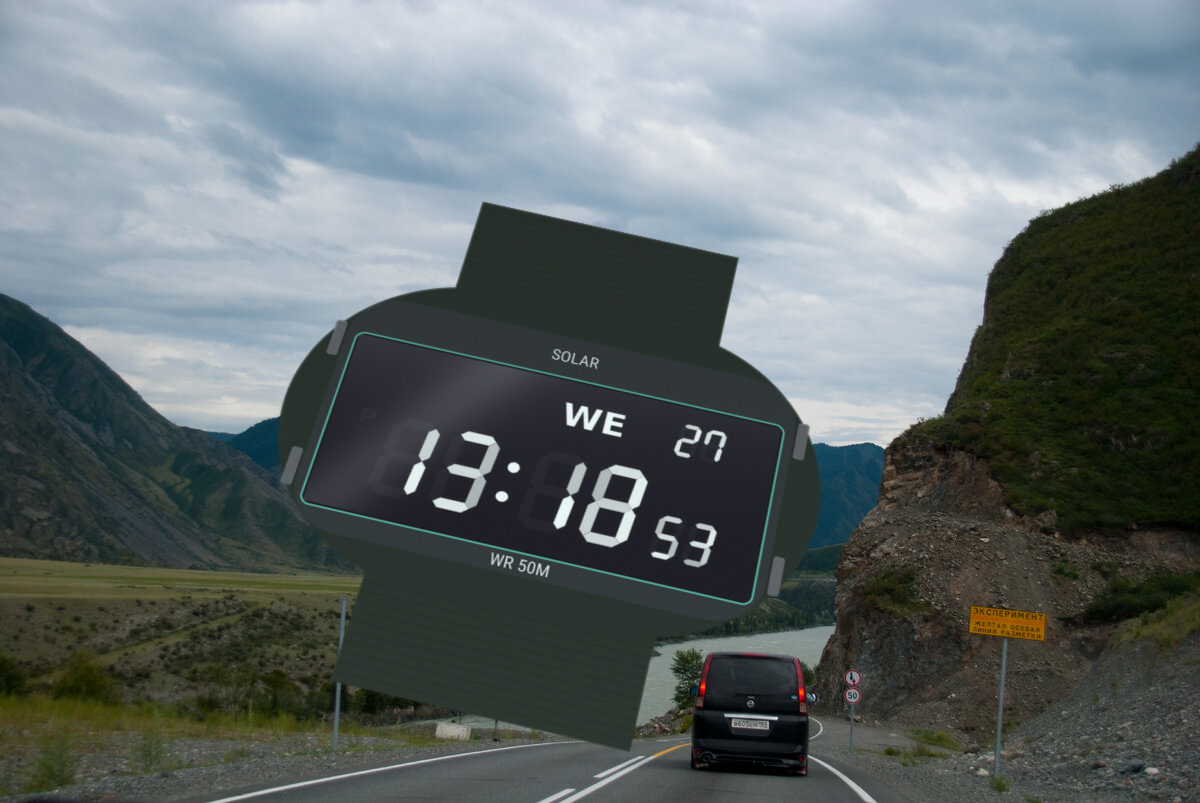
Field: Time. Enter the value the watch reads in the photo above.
13:18:53
